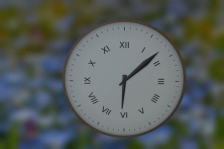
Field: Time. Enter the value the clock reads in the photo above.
6:08
